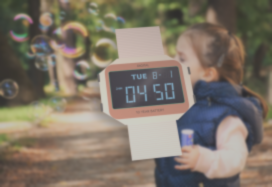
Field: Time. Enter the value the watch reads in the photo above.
4:50
